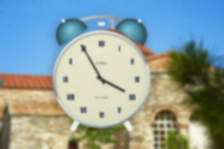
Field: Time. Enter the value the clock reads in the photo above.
3:55
